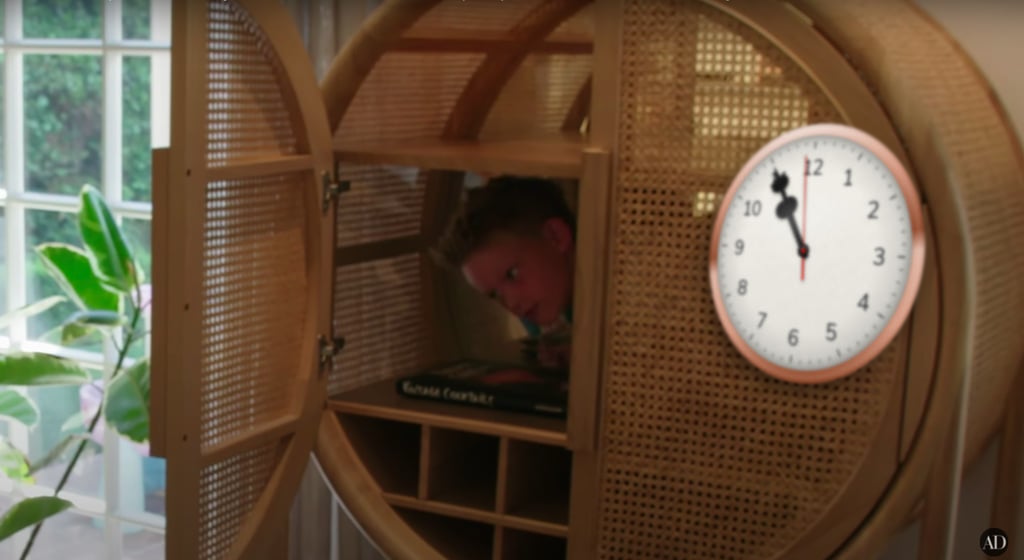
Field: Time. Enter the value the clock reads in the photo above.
10:54:59
